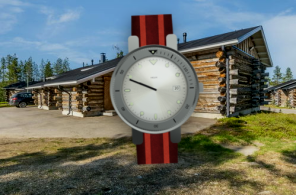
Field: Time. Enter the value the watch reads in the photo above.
9:49
